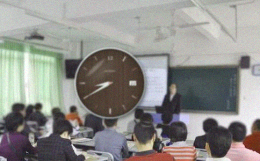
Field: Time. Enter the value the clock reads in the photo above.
8:40
